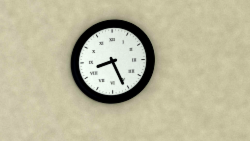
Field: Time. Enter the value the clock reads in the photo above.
8:26
